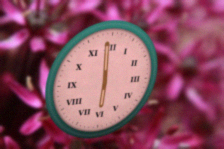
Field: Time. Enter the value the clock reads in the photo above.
5:59
